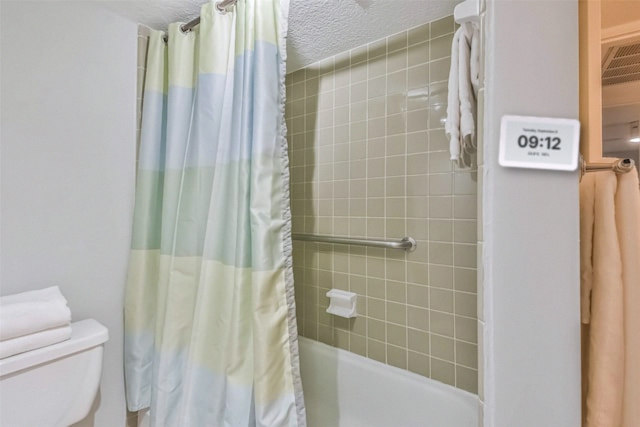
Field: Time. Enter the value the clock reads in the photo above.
9:12
